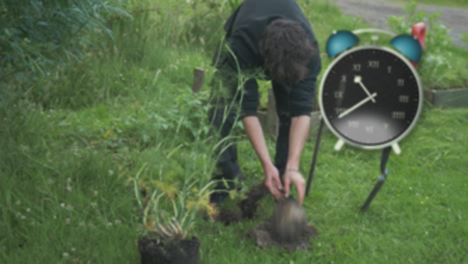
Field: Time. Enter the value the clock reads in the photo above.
10:39
